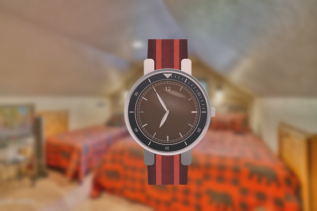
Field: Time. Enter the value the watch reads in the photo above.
6:55
